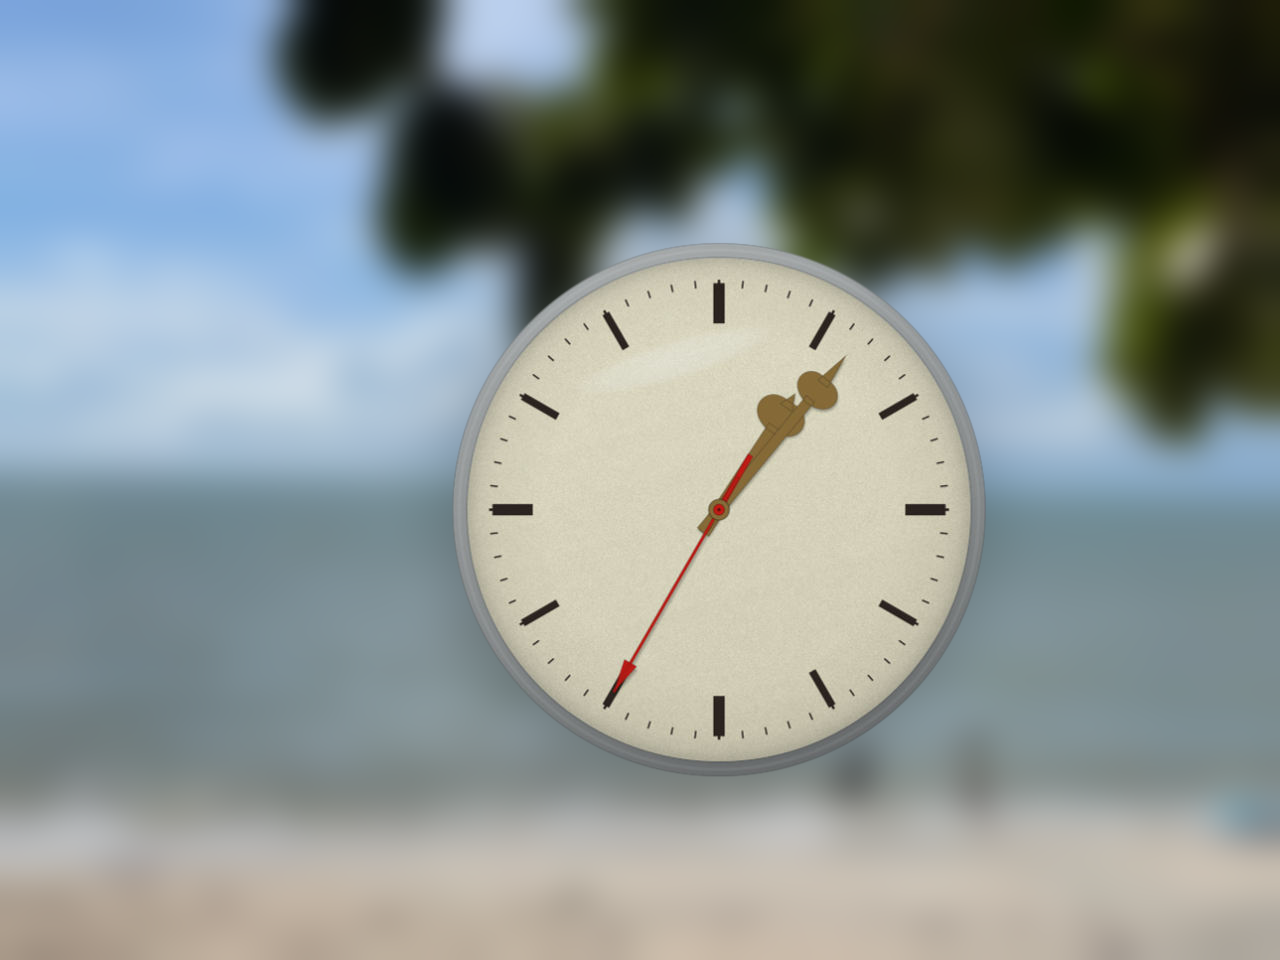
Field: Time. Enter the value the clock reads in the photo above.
1:06:35
